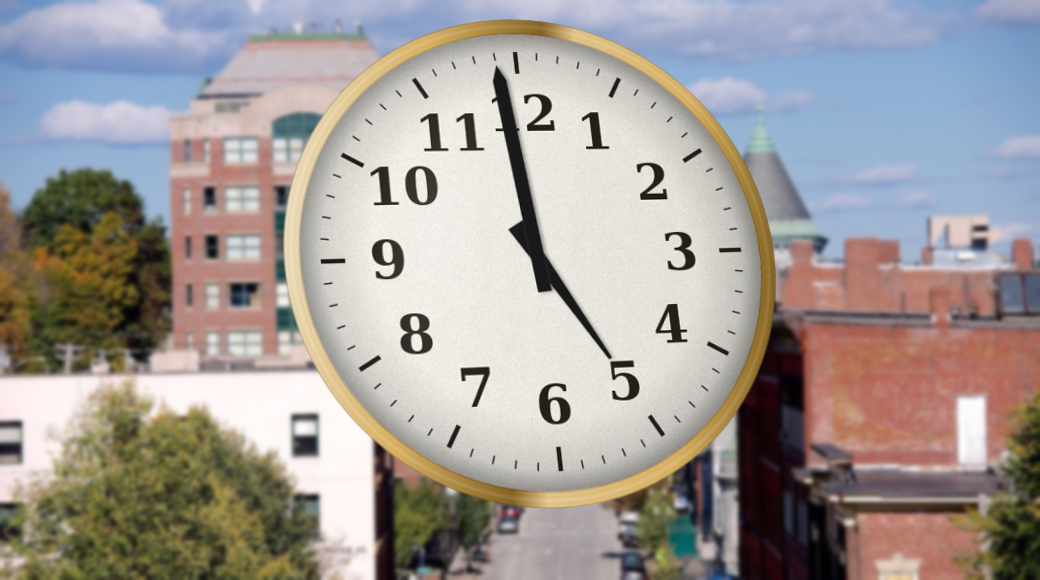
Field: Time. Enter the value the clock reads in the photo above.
4:59
